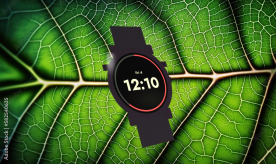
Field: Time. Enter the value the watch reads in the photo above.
12:10
